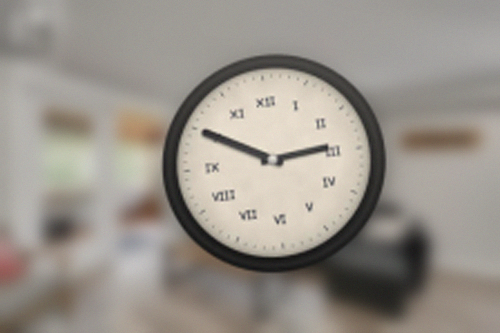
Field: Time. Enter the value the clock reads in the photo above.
2:50
